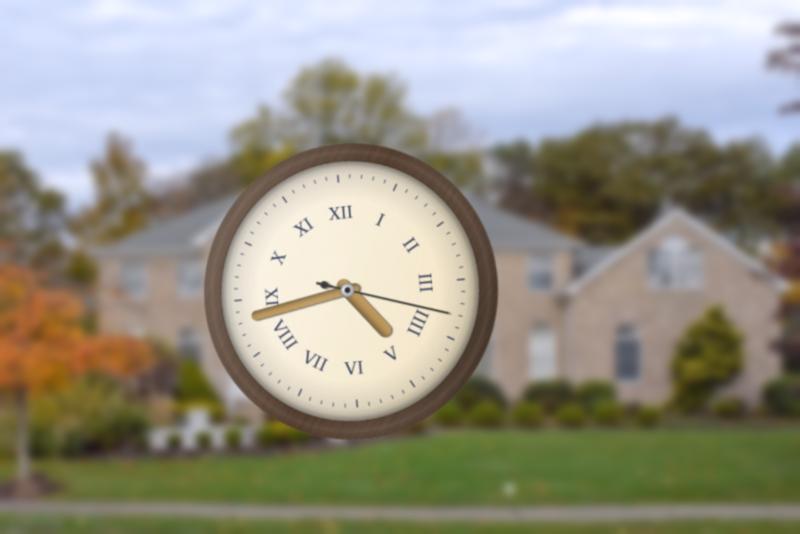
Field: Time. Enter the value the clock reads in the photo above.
4:43:18
